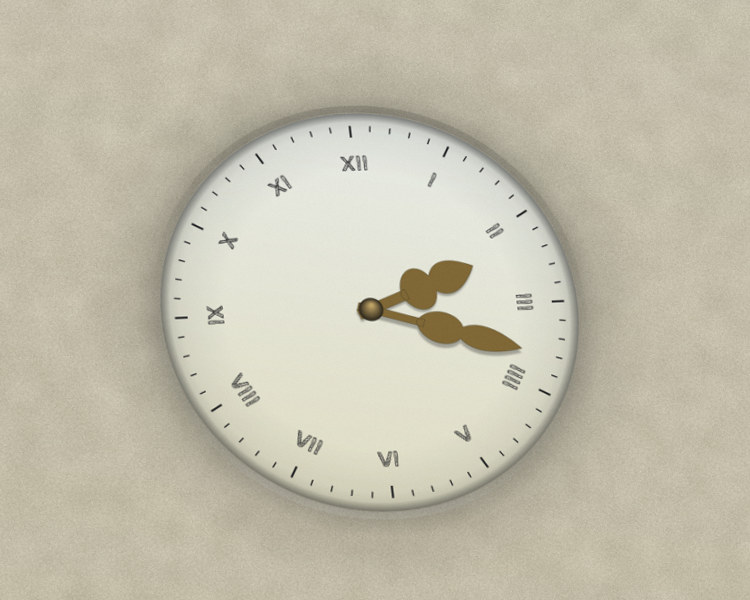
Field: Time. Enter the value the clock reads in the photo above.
2:18
